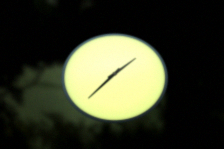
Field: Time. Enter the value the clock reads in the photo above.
1:37
